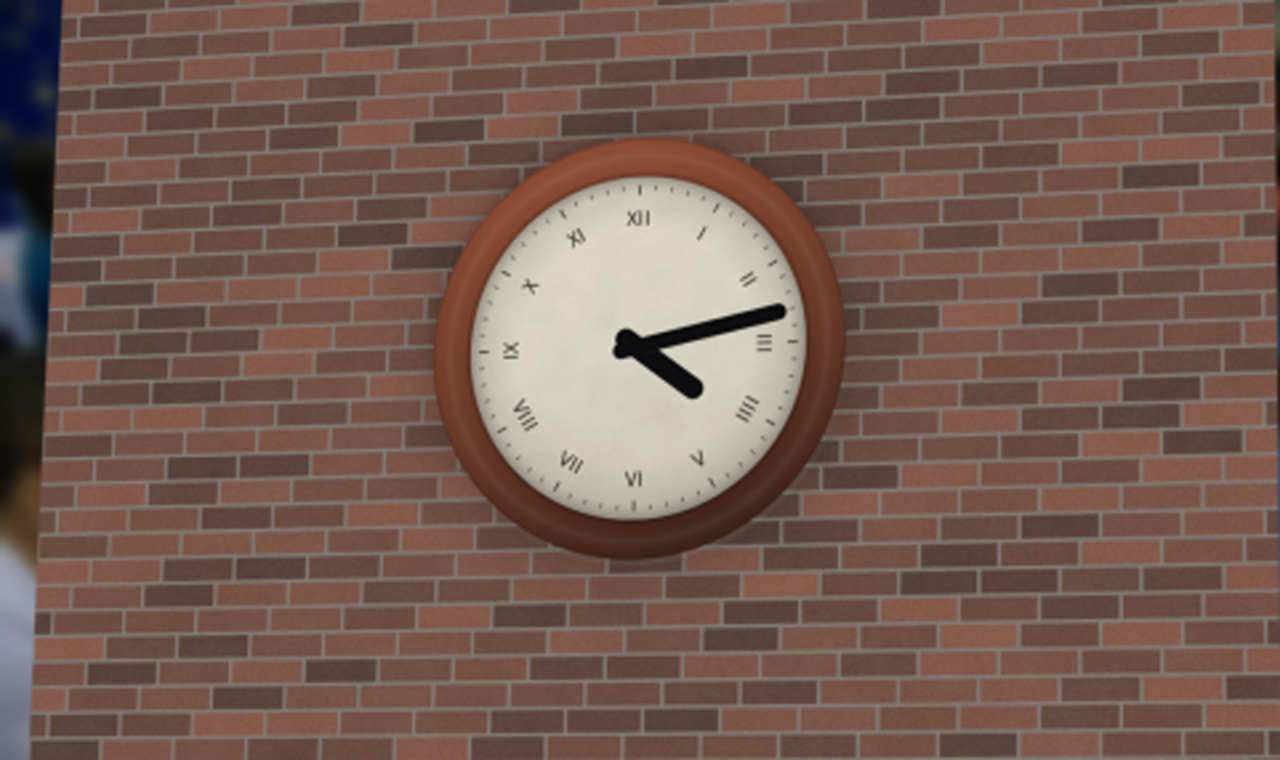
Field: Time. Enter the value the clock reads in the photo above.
4:13
